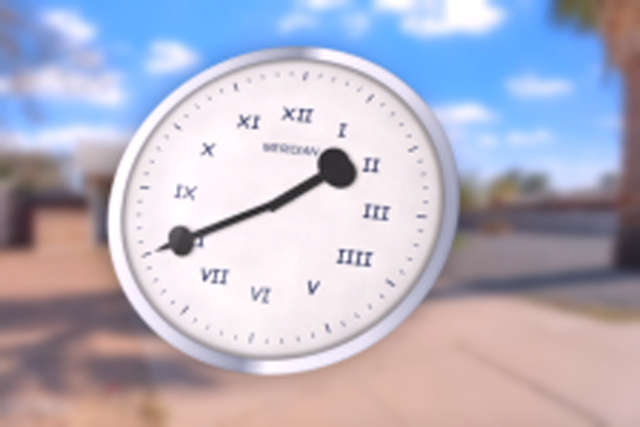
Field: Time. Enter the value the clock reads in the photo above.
1:40
